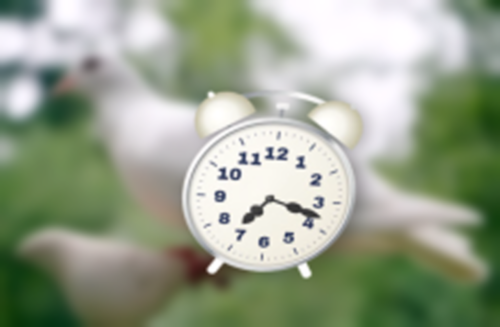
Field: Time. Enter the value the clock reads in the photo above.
7:18
